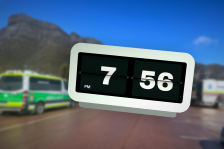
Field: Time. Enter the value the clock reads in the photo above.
7:56
